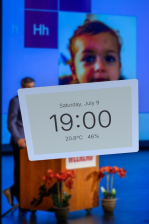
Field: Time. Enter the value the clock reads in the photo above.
19:00
